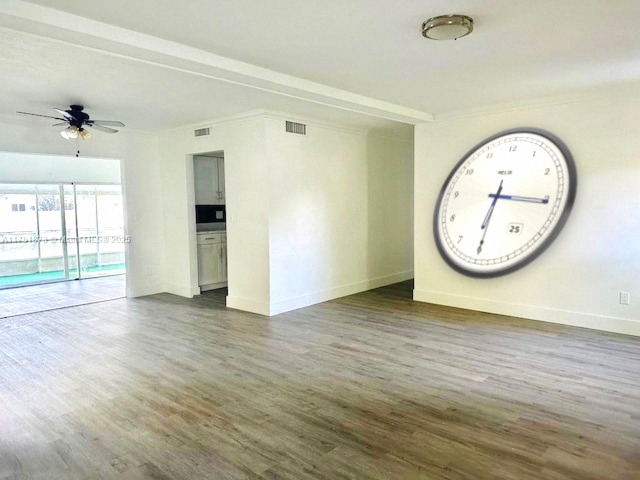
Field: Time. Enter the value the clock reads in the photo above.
6:15:30
